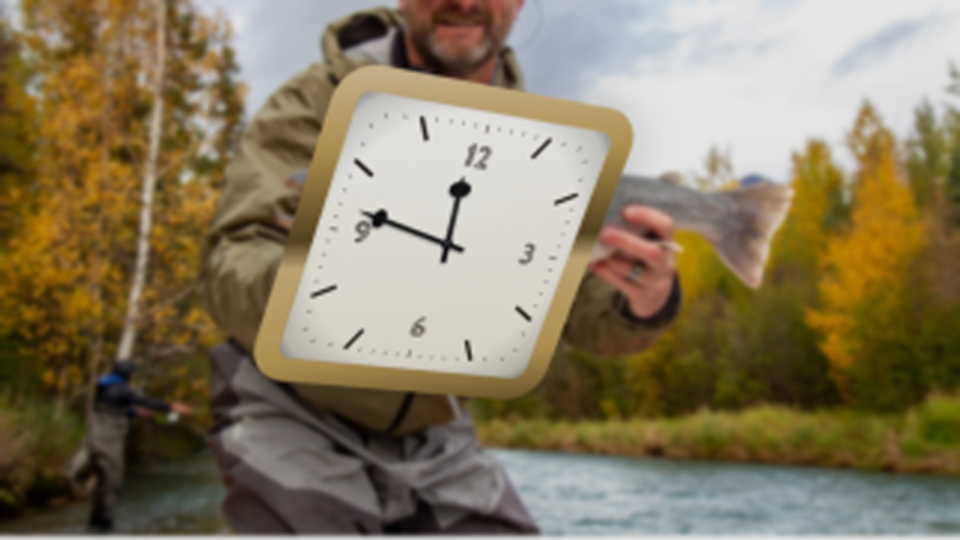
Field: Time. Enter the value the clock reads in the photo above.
11:47
